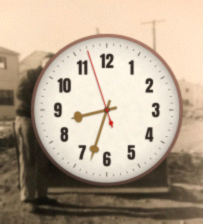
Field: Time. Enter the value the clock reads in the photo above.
8:32:57
